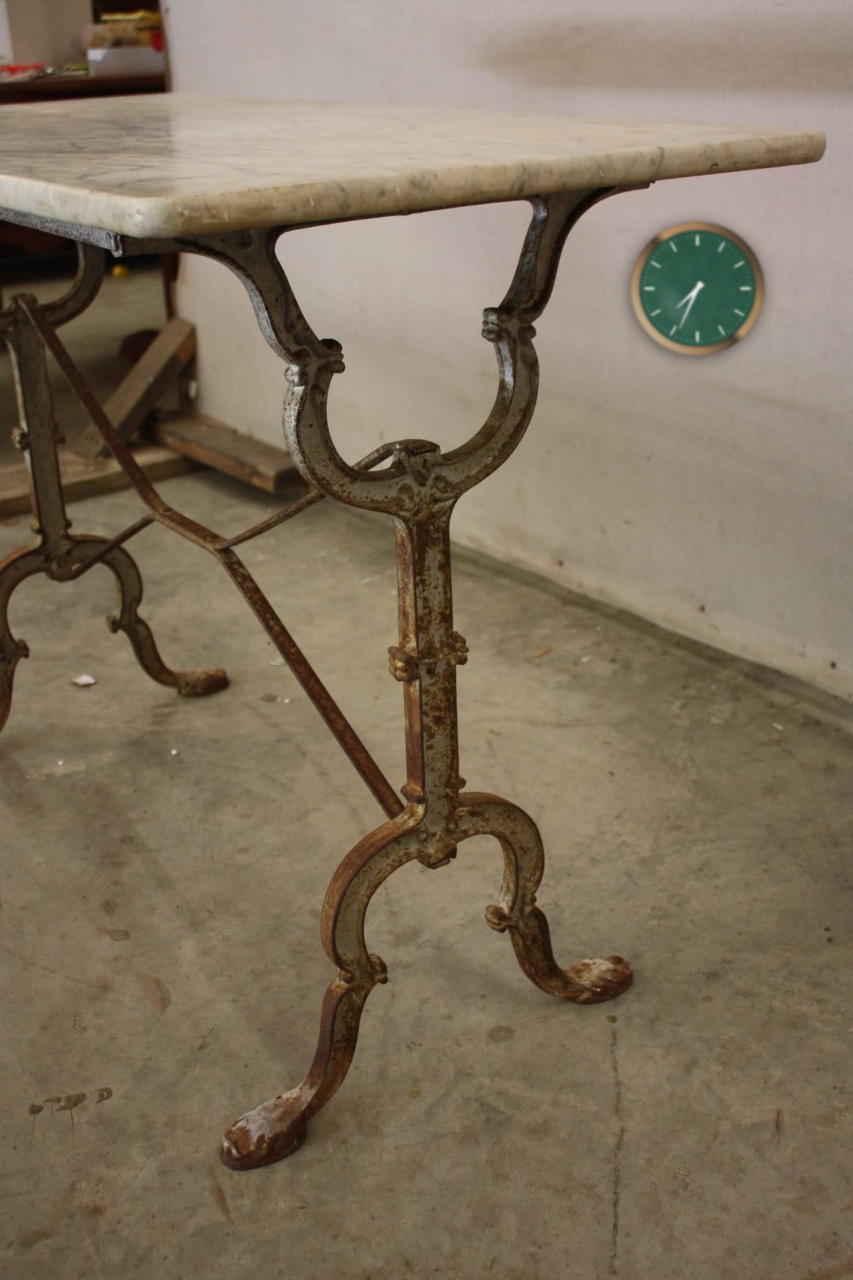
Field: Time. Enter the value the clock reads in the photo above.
7:34
